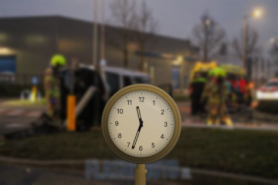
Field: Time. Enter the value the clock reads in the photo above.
11:33
